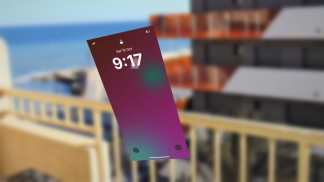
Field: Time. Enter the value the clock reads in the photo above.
9:17
